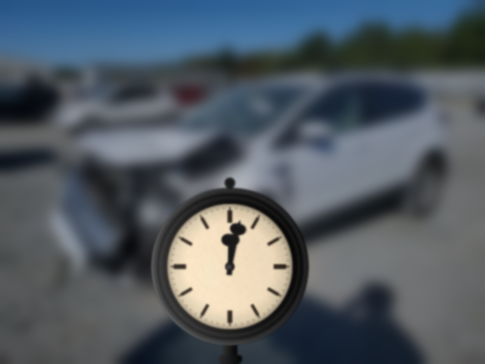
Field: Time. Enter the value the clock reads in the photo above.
12:02
